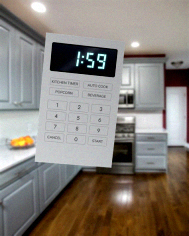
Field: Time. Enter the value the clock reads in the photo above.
1:59
